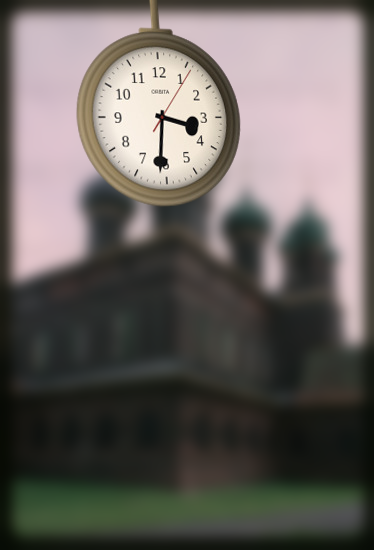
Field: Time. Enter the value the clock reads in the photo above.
3:31:06
